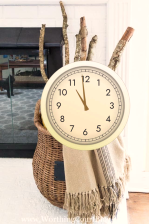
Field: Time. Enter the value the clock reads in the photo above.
10:59
